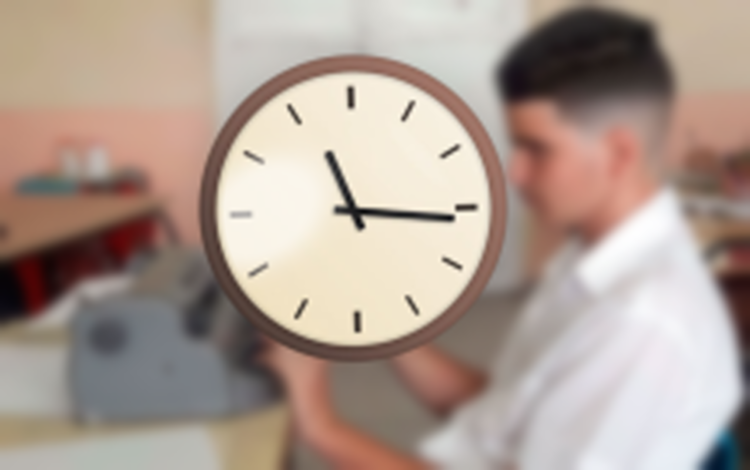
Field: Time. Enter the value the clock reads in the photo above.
11:16
